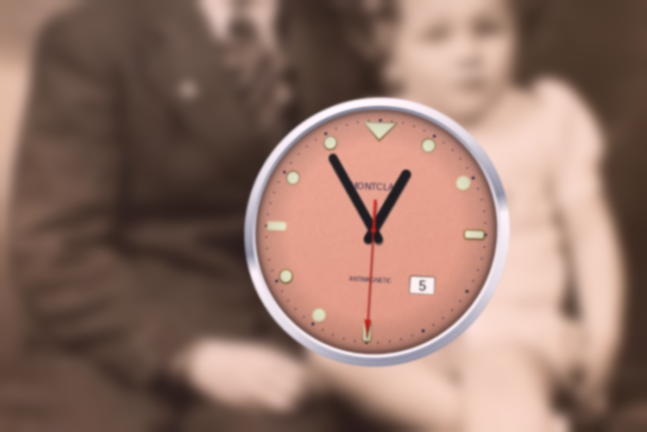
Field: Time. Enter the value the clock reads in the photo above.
12:54:30
